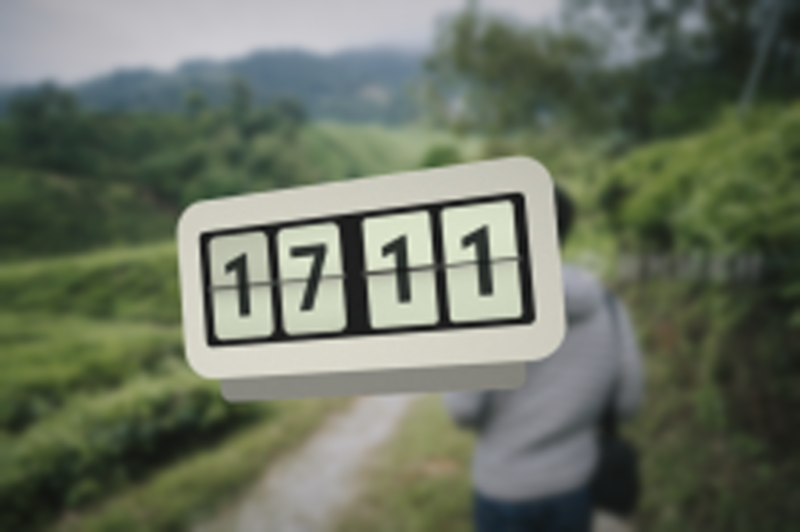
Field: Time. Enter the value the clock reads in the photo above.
17:11
